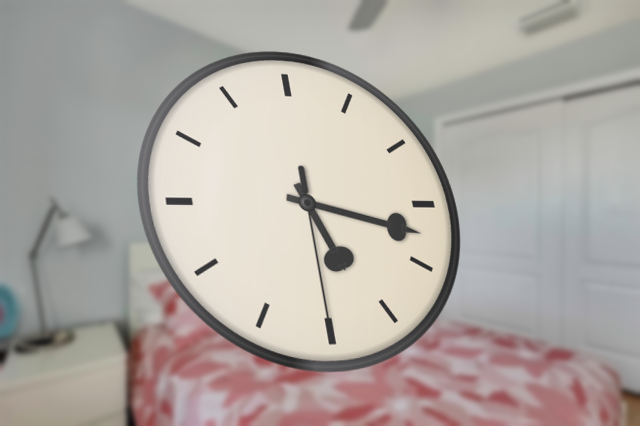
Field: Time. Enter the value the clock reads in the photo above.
5:17:30
